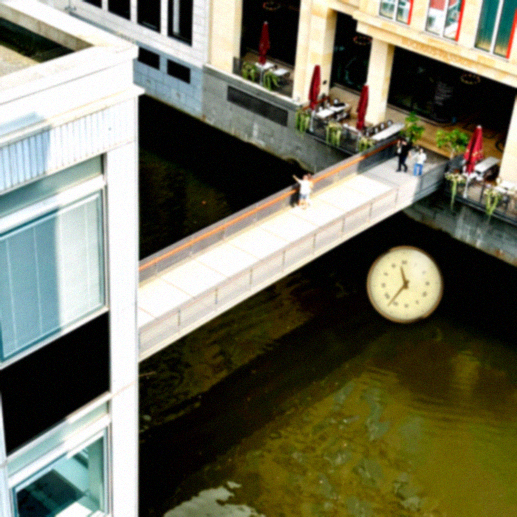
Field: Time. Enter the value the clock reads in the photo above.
11:37
